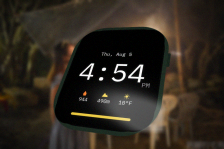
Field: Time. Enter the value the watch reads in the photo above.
4:54
